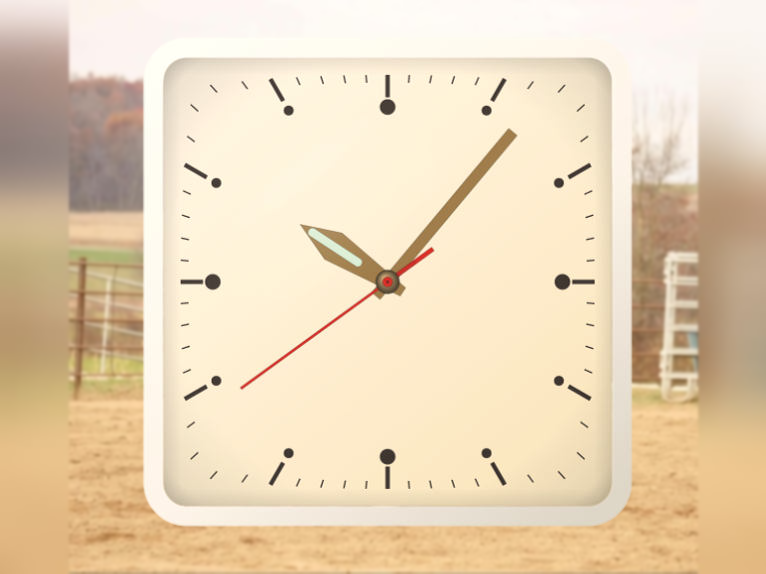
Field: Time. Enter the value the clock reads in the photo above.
10:06:39
